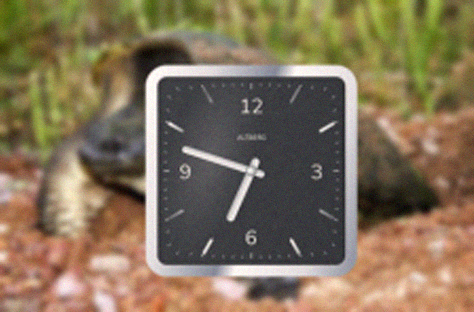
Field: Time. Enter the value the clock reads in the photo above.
6:48
